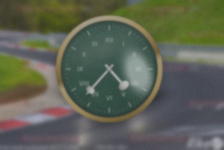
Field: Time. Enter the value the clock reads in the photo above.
4:37
